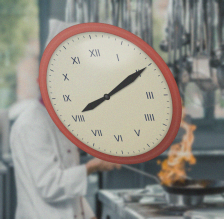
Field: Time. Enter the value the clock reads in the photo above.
8:10
